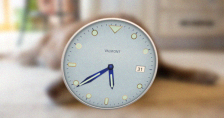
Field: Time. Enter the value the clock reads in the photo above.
5:39
